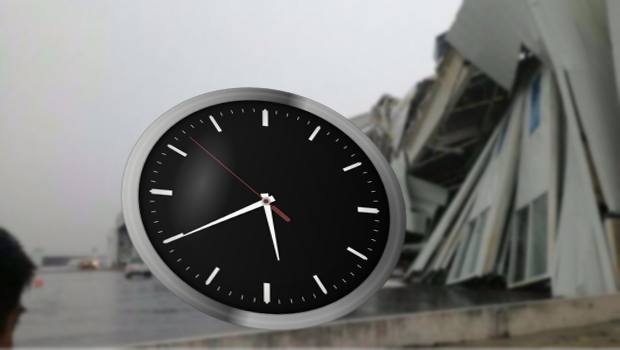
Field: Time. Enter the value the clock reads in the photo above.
5:39:52
